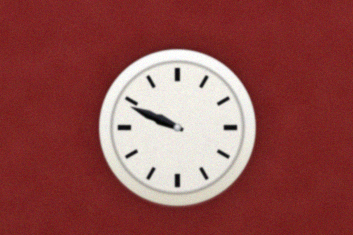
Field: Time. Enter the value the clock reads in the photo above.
9:49
